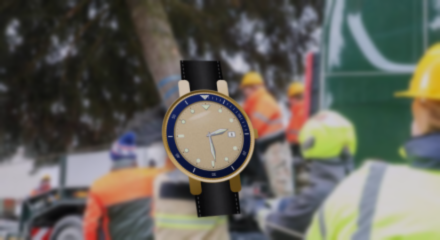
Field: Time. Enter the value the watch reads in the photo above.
2:29
